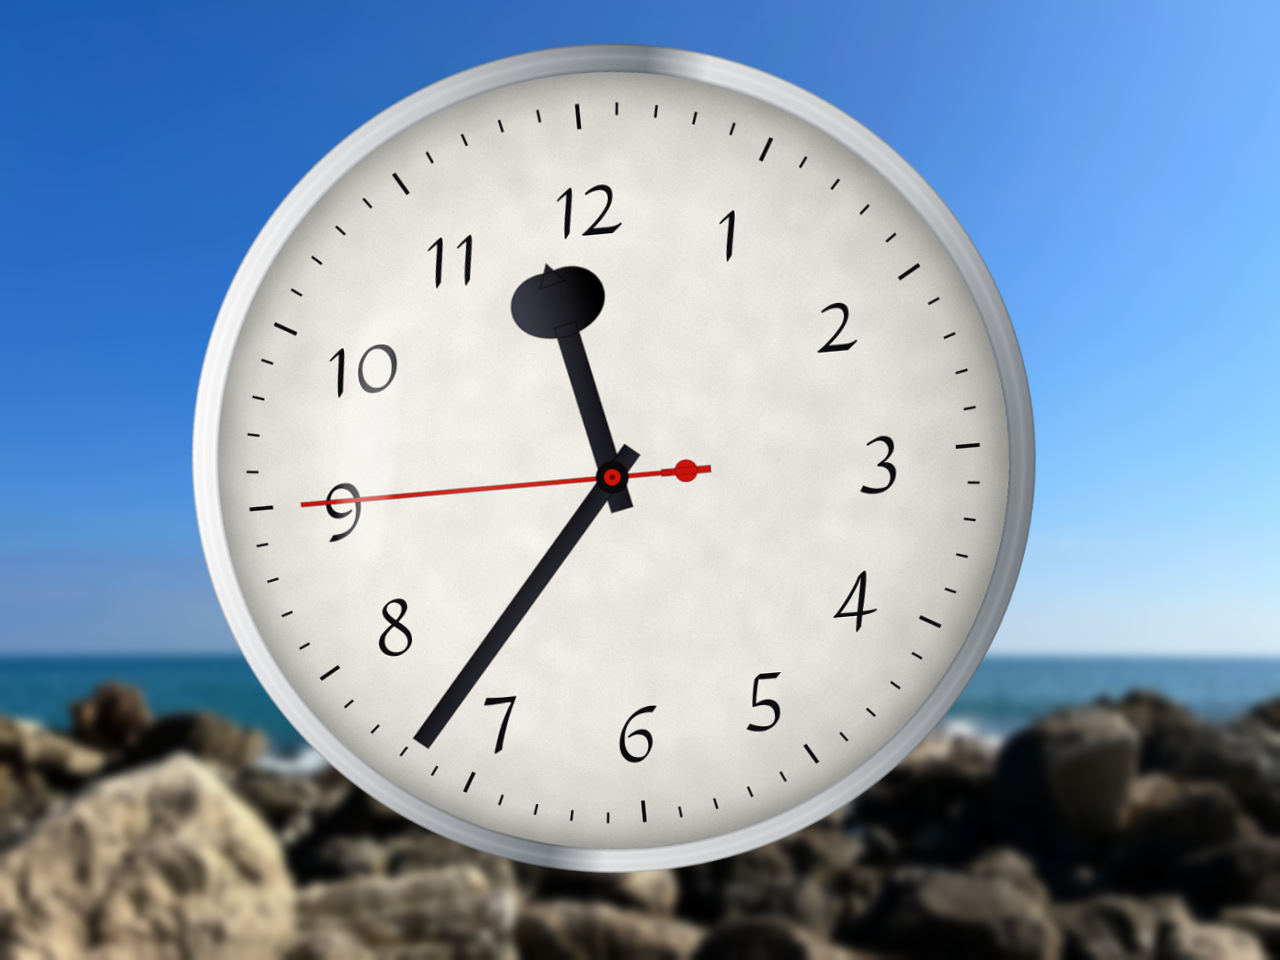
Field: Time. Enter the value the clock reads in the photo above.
11:36:45
